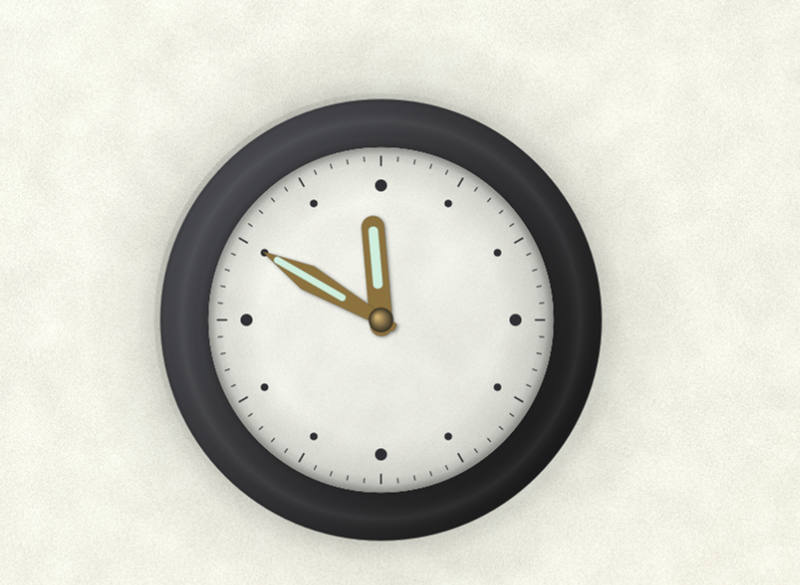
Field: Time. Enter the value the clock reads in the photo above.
11:50
